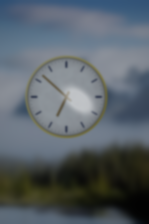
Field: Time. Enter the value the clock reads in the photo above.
6:52
